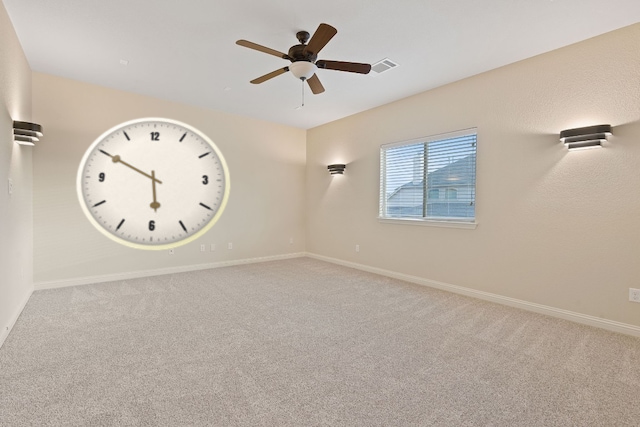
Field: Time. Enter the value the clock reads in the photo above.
5:50
